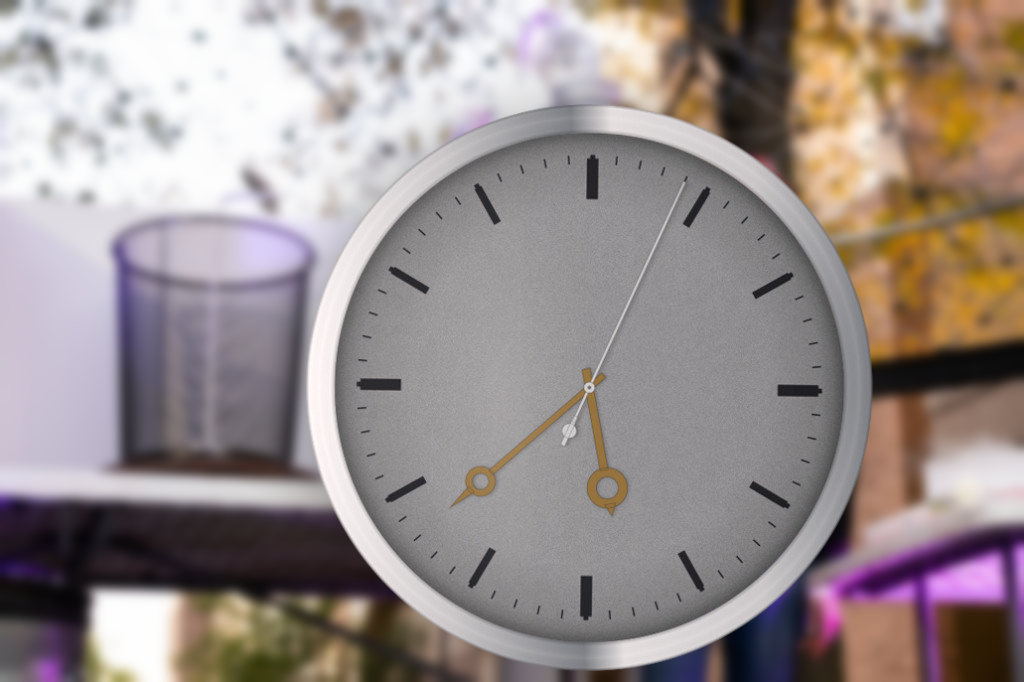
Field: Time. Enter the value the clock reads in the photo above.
5:38:04
